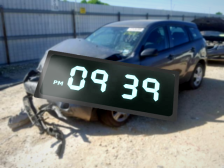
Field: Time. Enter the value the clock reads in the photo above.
9:39
